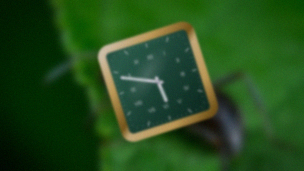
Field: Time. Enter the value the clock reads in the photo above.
5:49
